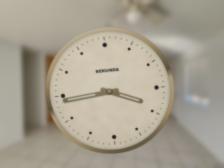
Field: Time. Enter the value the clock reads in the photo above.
3:44
